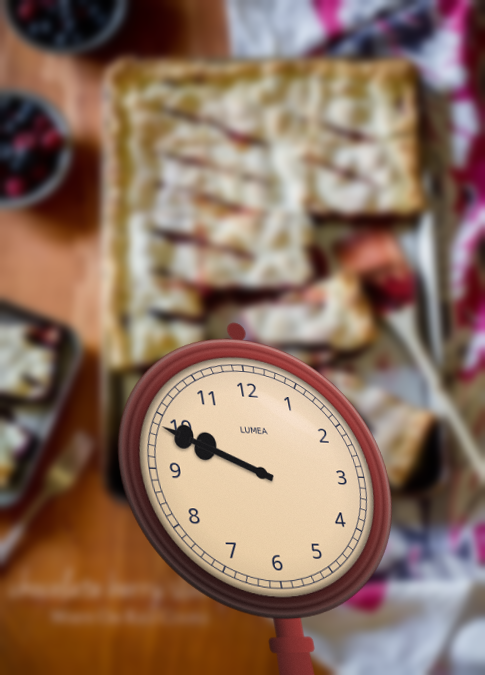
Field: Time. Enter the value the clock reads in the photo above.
9:49
